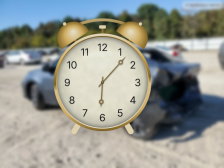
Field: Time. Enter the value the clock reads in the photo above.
6:07
